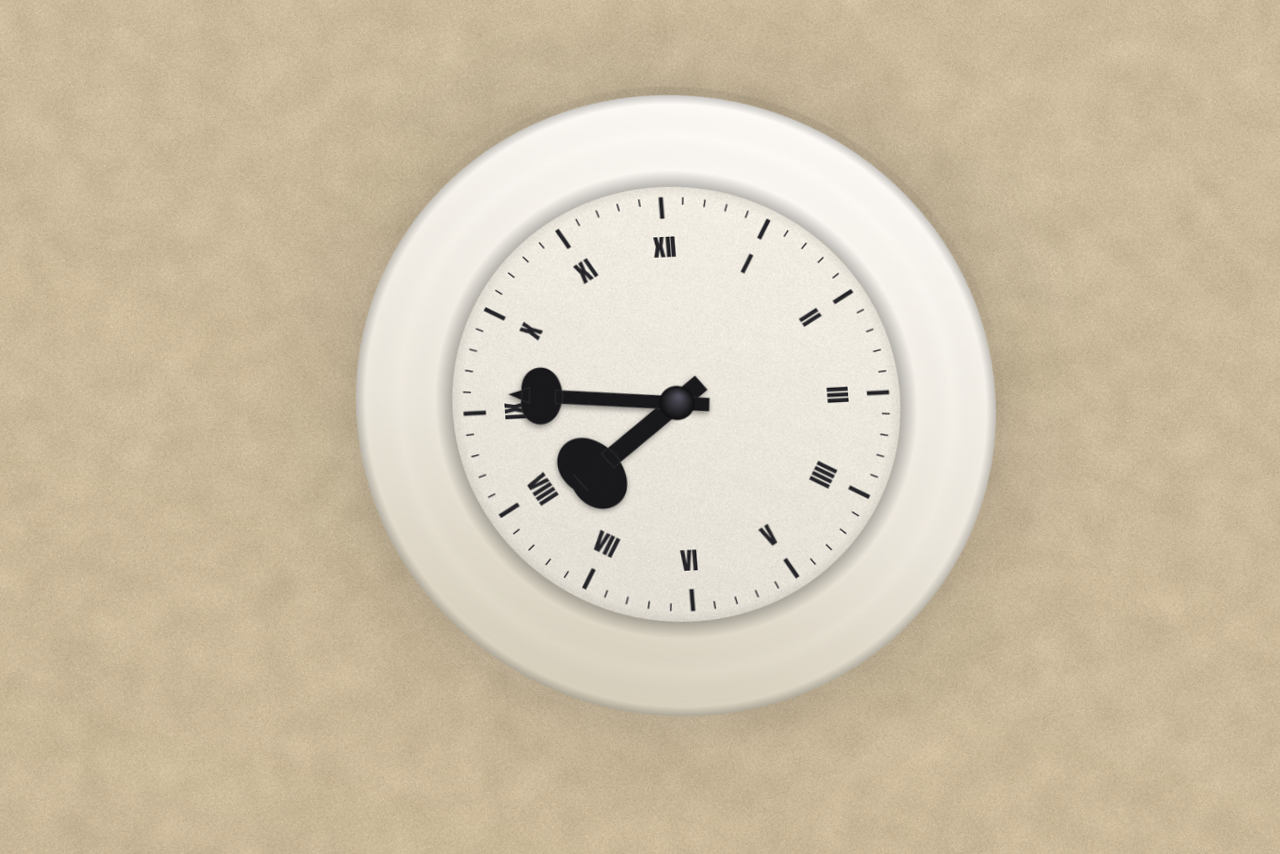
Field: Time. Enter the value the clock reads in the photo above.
7:46
